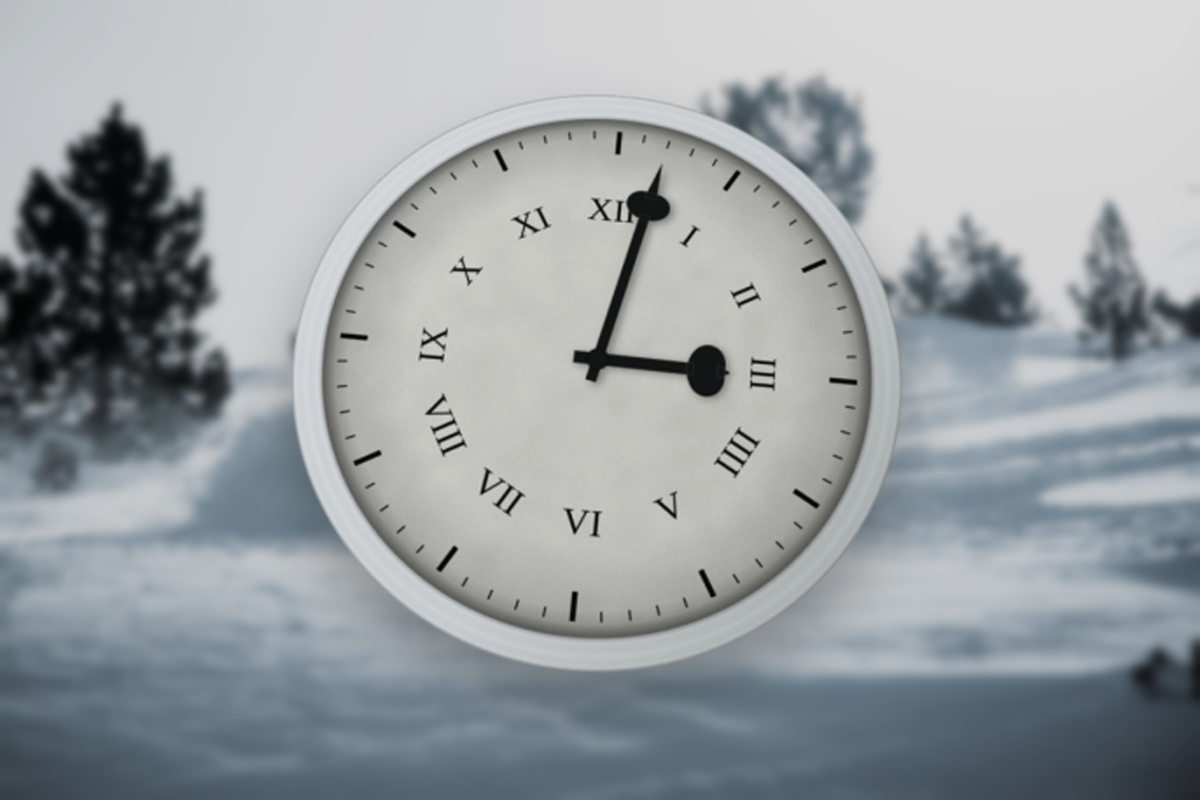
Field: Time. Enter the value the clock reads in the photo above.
3:02
